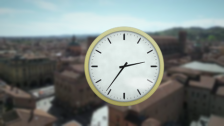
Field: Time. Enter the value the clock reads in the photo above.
2:36
